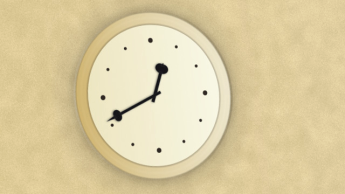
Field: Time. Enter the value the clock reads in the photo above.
12:41
